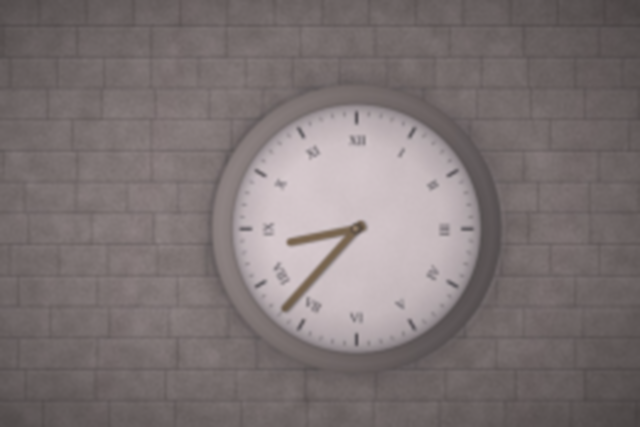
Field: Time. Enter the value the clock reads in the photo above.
8:37
